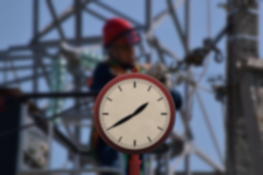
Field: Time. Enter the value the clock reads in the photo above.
1:40
